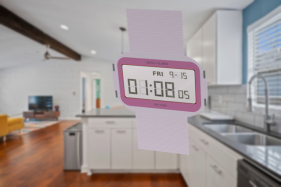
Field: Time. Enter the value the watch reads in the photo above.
1:08:05
